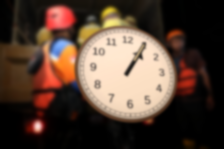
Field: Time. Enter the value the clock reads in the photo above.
1:05
